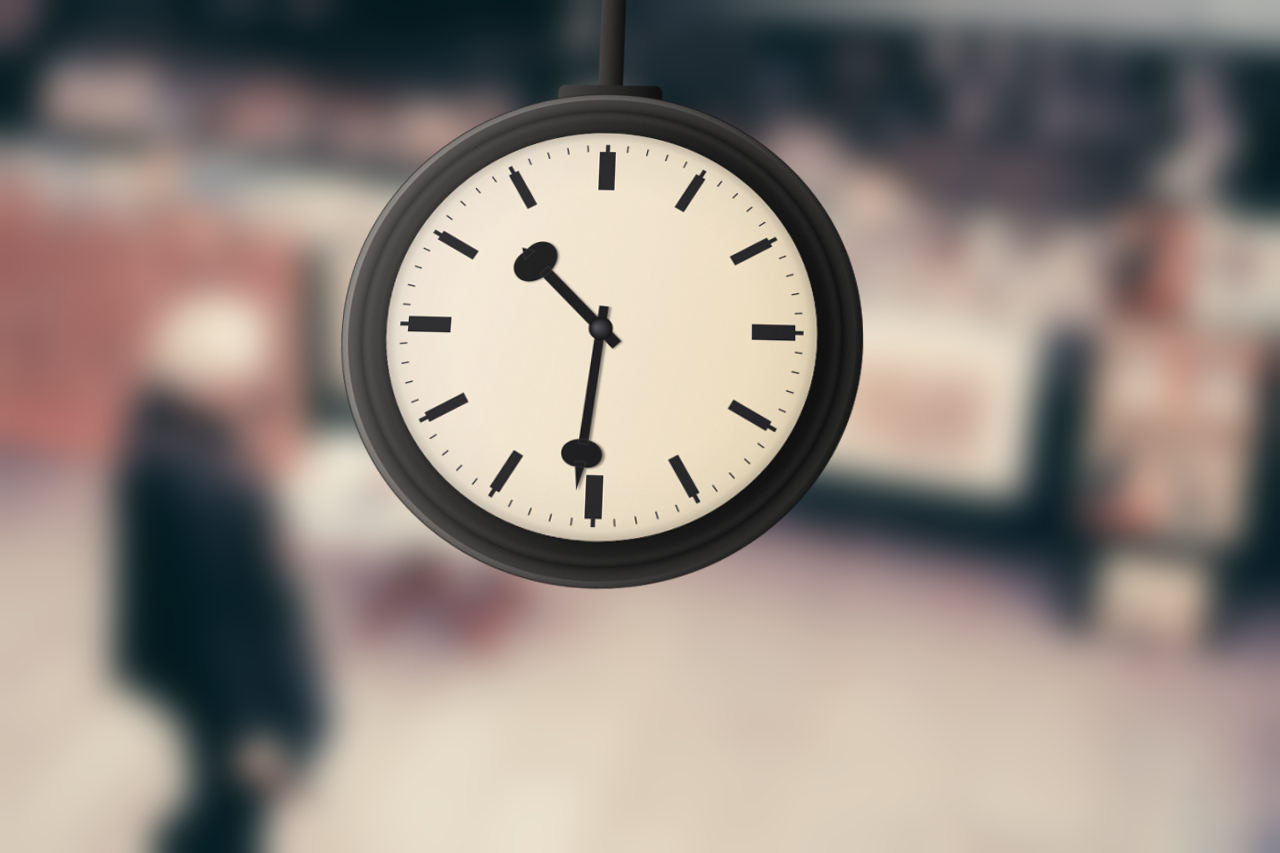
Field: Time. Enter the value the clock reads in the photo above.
10:31
